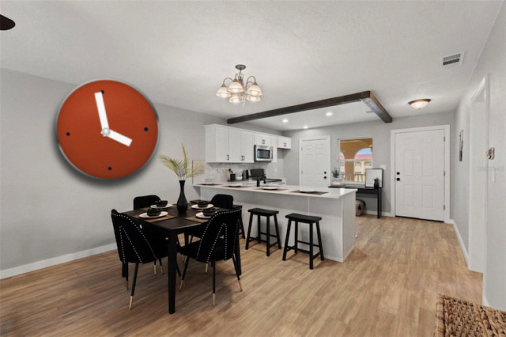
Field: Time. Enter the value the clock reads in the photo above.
3:59
